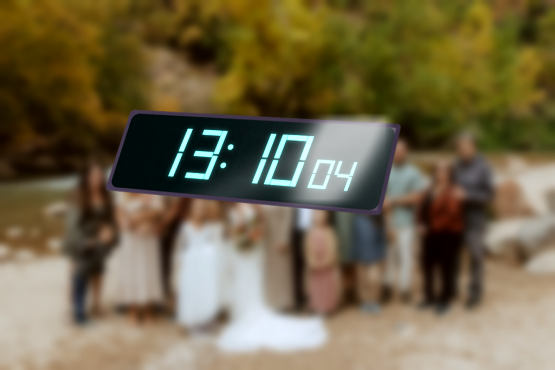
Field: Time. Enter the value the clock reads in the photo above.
13:10:04
